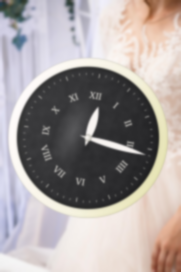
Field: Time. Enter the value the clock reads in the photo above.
12:16
